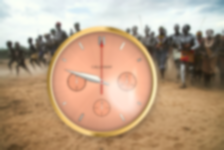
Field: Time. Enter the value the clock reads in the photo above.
9:48
